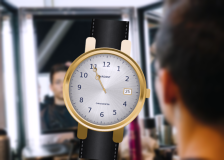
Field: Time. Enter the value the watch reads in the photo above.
10:55
